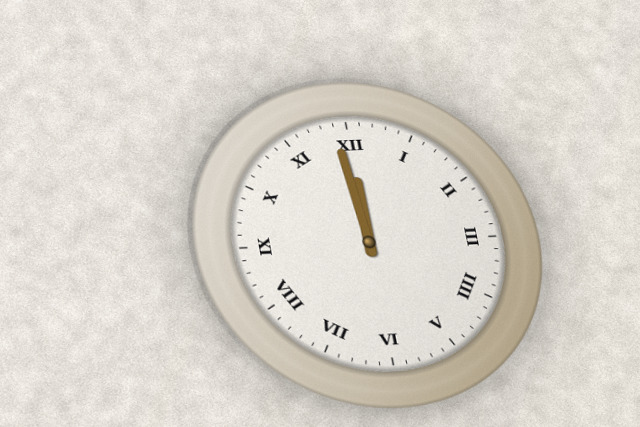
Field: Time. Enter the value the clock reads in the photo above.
11:59
